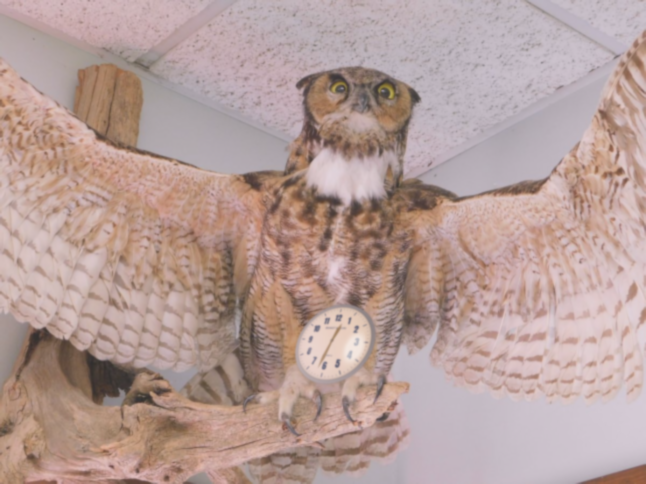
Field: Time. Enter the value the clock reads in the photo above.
12:32
